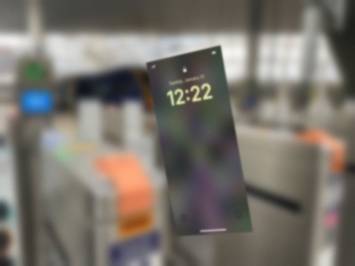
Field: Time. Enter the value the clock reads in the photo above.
12:22
